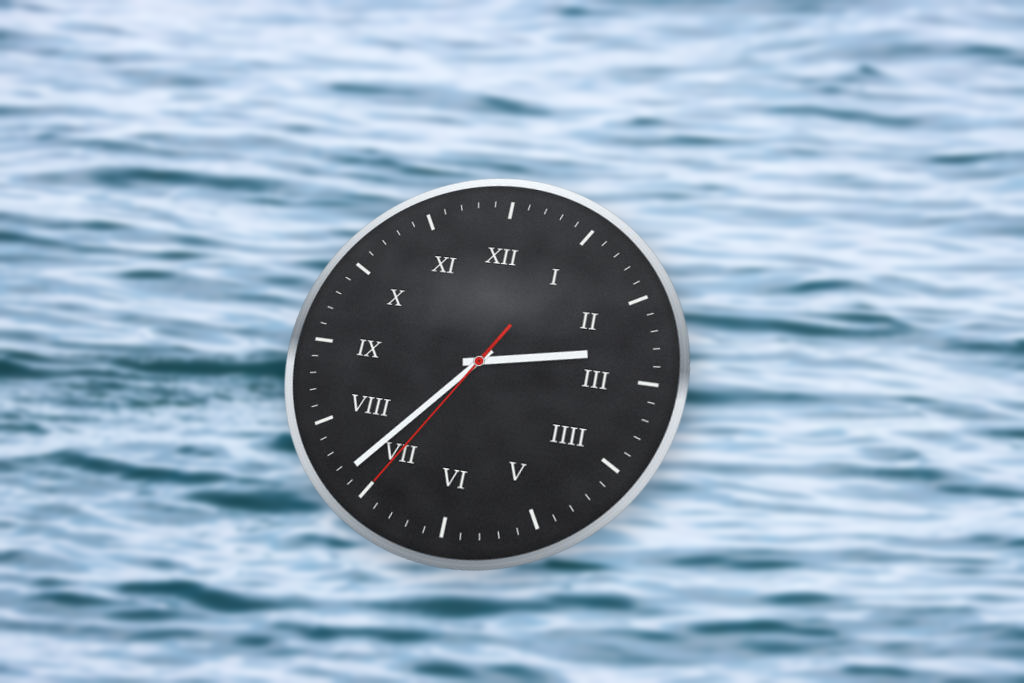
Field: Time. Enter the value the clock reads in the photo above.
2:36:35
